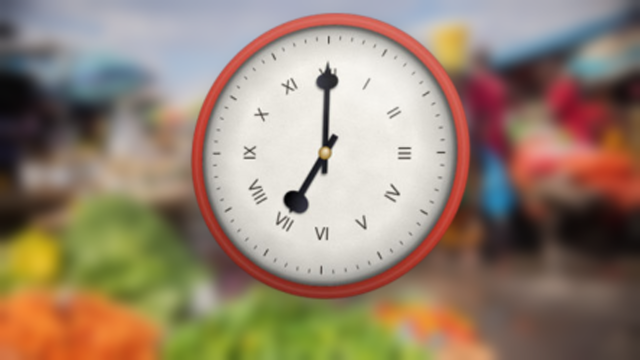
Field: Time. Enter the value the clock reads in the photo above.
7:00
